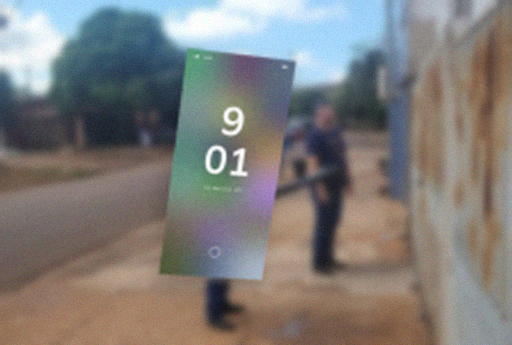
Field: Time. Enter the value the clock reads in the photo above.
9:01
